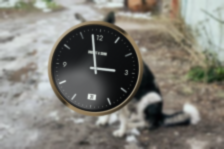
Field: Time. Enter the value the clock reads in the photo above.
2:58
